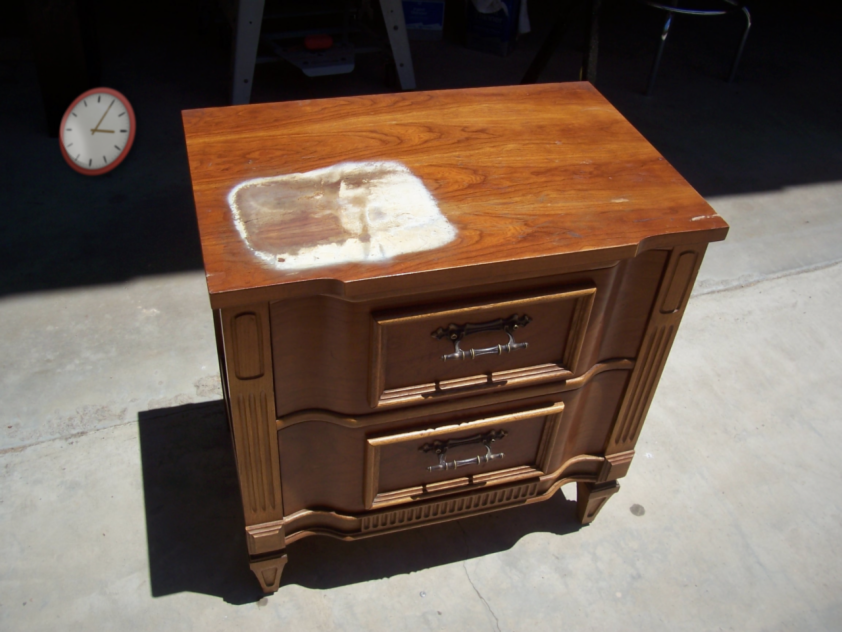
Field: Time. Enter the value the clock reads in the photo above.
3:05
